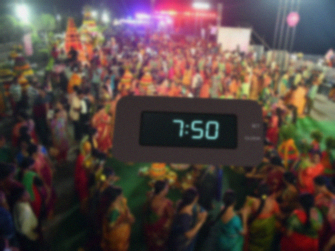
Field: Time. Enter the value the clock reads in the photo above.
7:50
